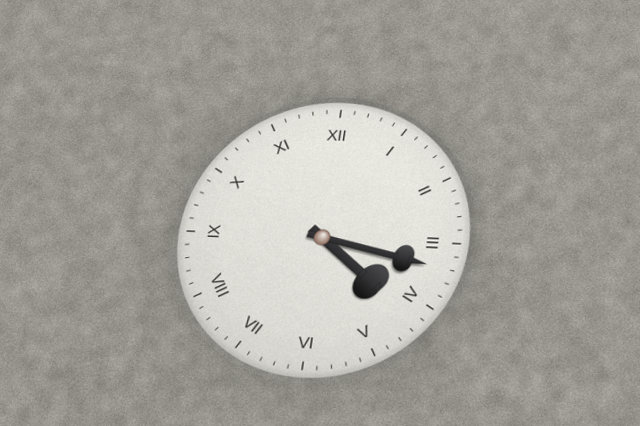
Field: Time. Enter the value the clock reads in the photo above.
4:17
